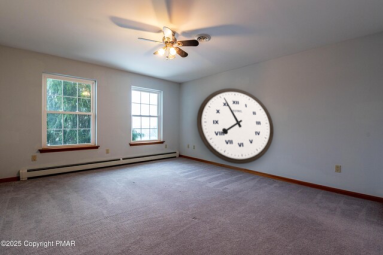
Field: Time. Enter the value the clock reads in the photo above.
7:56
